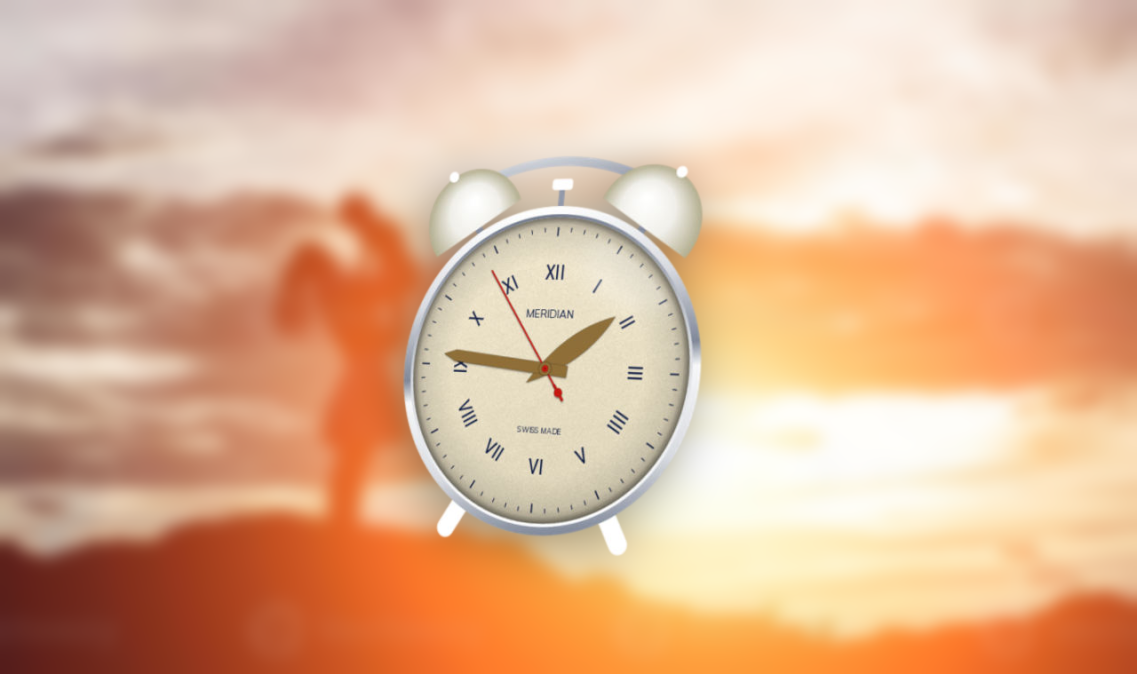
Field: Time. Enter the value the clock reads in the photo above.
1:45:54
